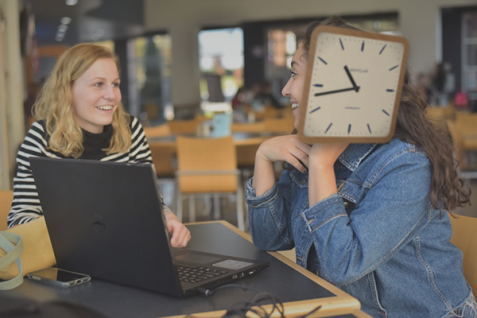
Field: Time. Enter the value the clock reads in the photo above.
10:43
